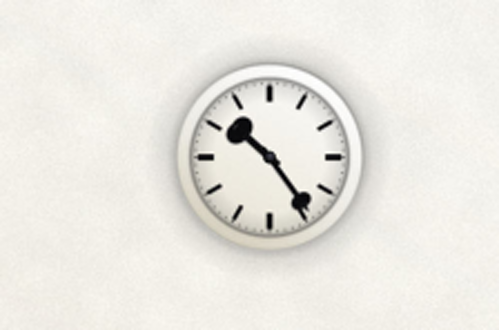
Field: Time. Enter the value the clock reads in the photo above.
10:24
